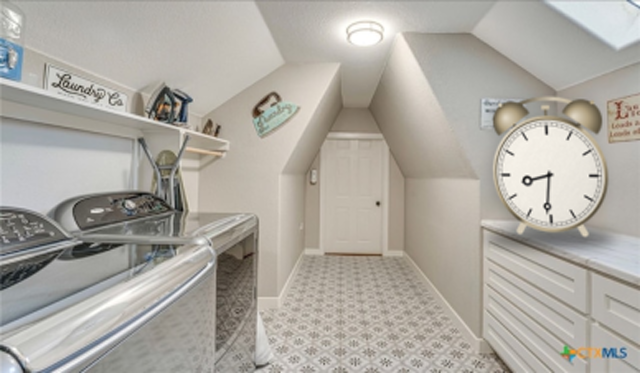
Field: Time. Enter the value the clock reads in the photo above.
8:31
